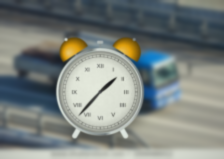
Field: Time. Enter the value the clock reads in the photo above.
1:37
